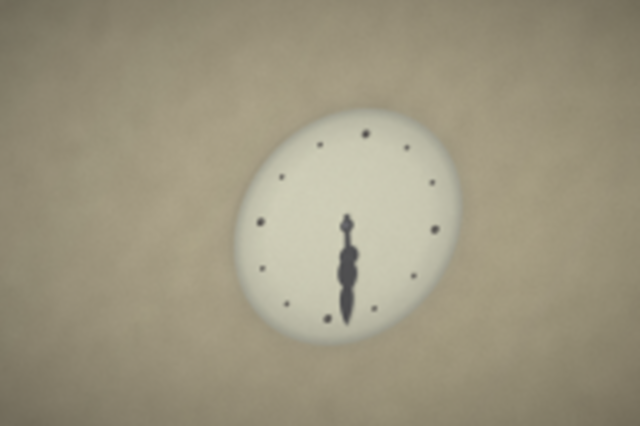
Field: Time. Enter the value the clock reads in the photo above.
5:28
